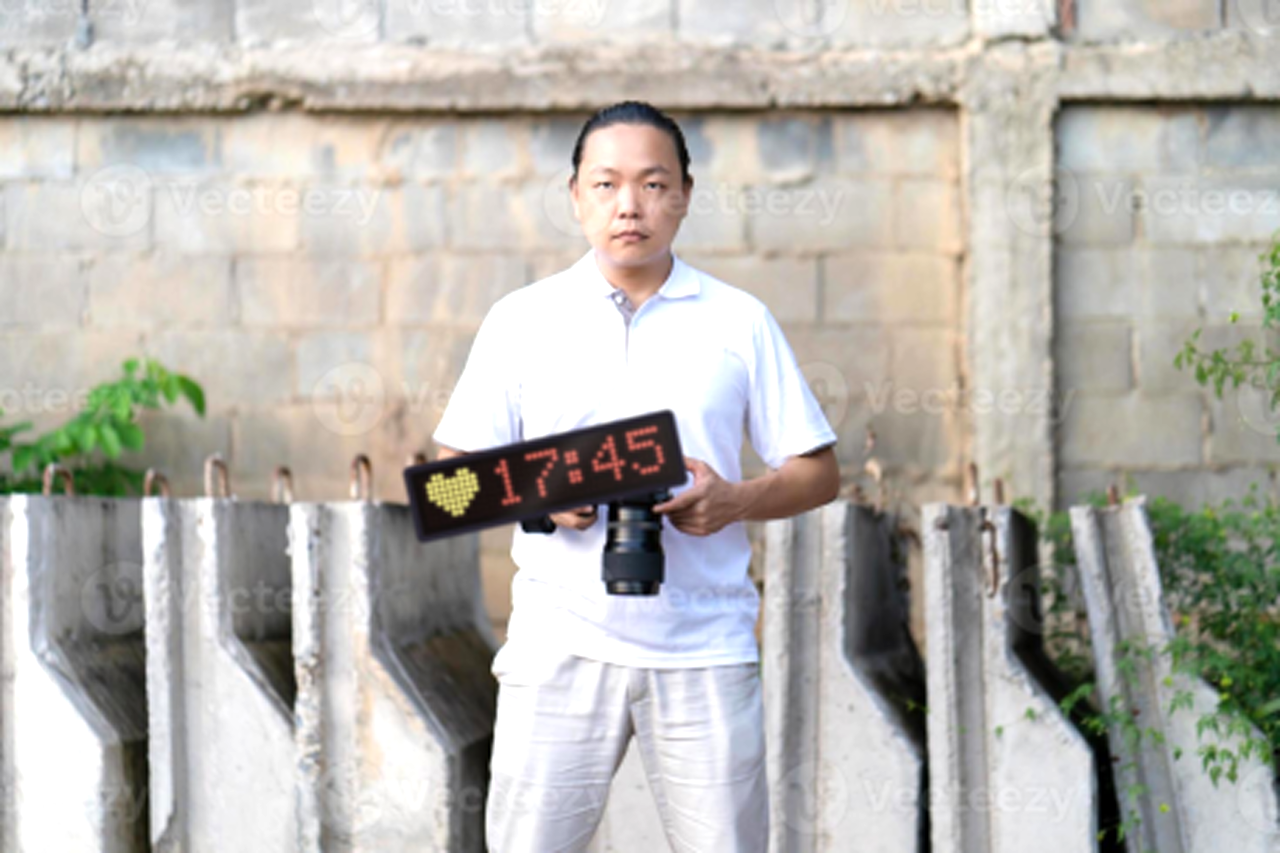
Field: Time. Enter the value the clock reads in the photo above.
17:45
